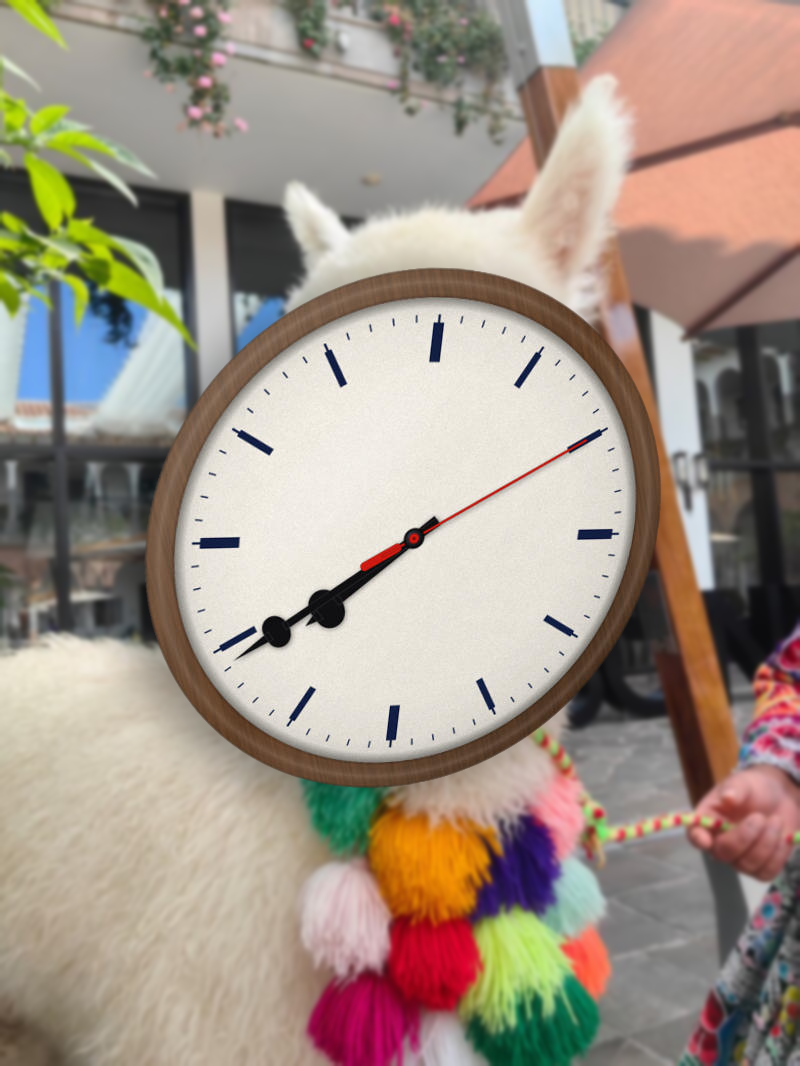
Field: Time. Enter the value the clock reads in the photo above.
7:39:10
